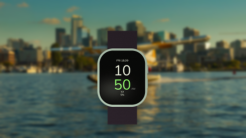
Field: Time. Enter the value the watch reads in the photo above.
10:50
